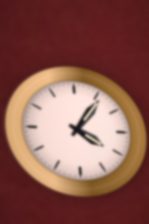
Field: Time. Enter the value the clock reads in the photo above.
4:06
